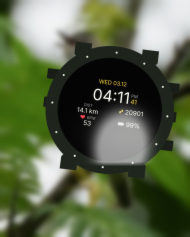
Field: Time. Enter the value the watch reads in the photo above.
4:11
